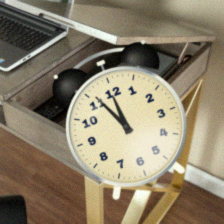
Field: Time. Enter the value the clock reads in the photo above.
11:56
